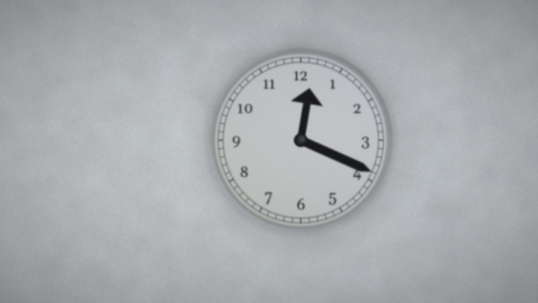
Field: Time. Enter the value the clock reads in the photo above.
12:19
